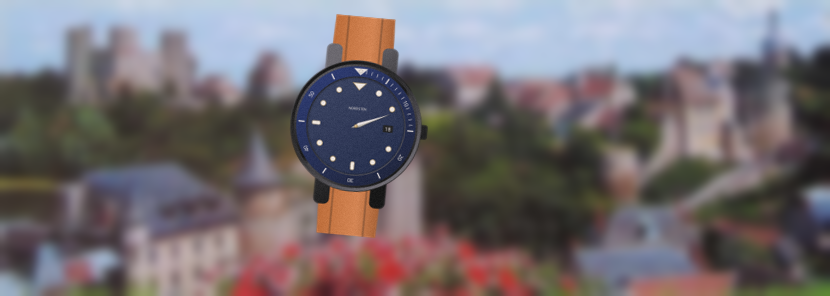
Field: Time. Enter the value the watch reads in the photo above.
2:11
